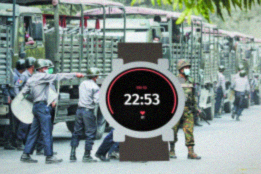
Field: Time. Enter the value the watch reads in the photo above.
22:53
